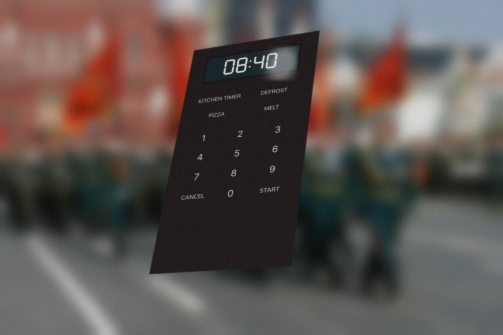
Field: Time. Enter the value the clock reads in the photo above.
8:40
